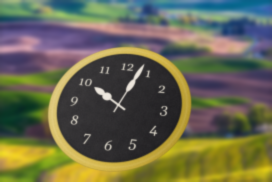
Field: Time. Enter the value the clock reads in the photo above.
10:03
